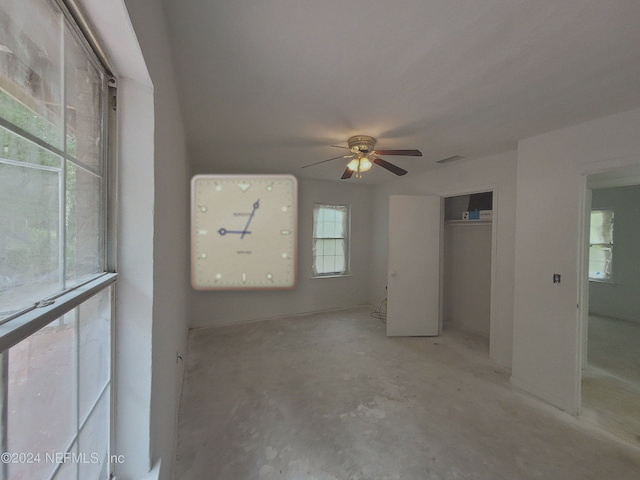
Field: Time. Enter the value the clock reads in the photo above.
9:04
